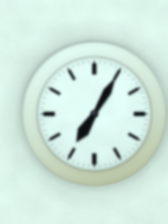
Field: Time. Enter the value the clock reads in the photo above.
7:05
